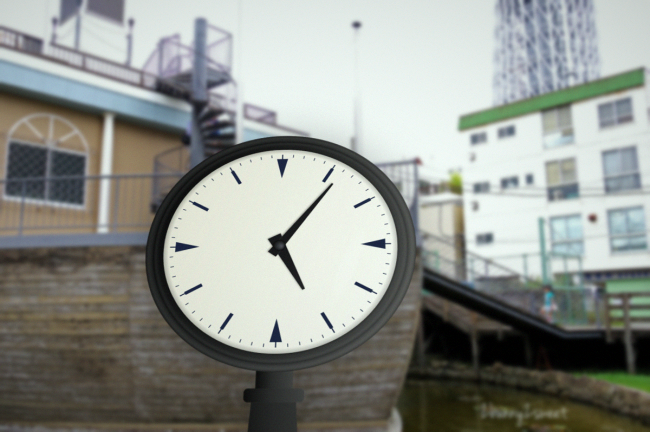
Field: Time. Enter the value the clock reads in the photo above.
5:06
